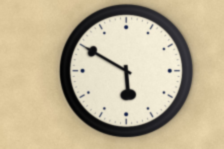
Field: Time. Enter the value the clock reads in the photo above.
5:50
